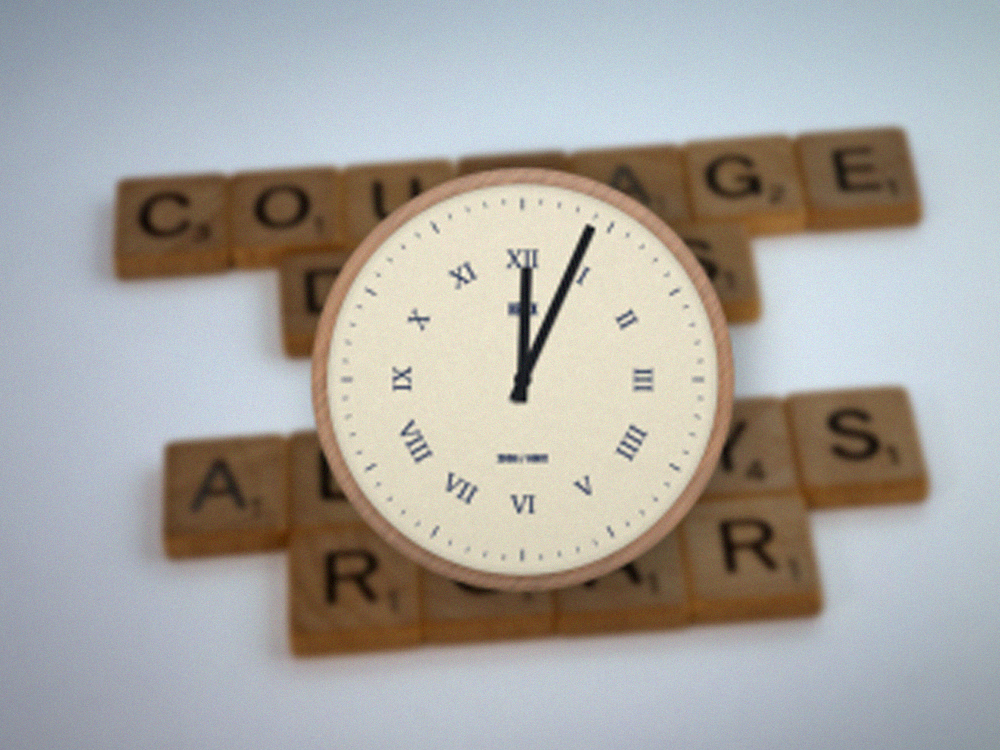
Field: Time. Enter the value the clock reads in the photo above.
12:04
